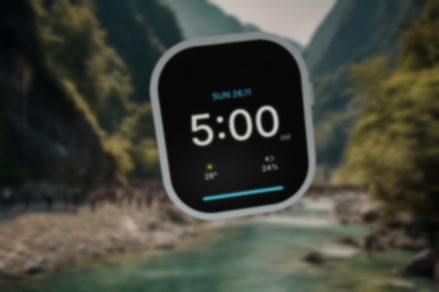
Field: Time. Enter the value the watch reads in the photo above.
5:00
